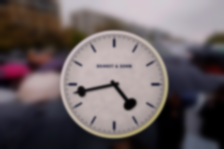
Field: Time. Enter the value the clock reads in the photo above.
4:43
